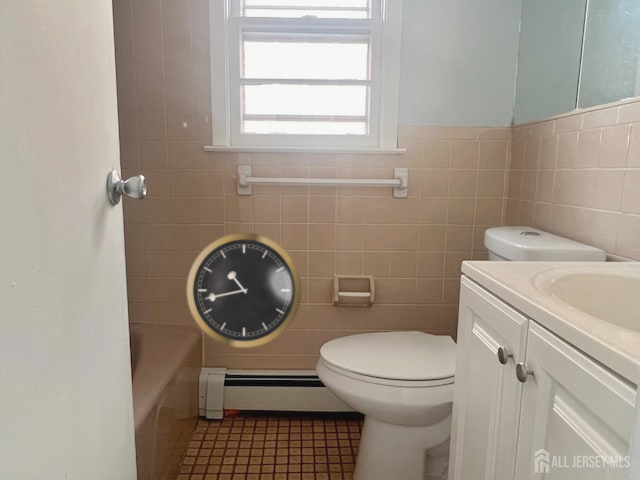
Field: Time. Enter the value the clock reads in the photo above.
10:43
